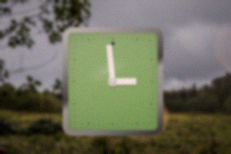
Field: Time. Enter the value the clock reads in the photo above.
2:59
